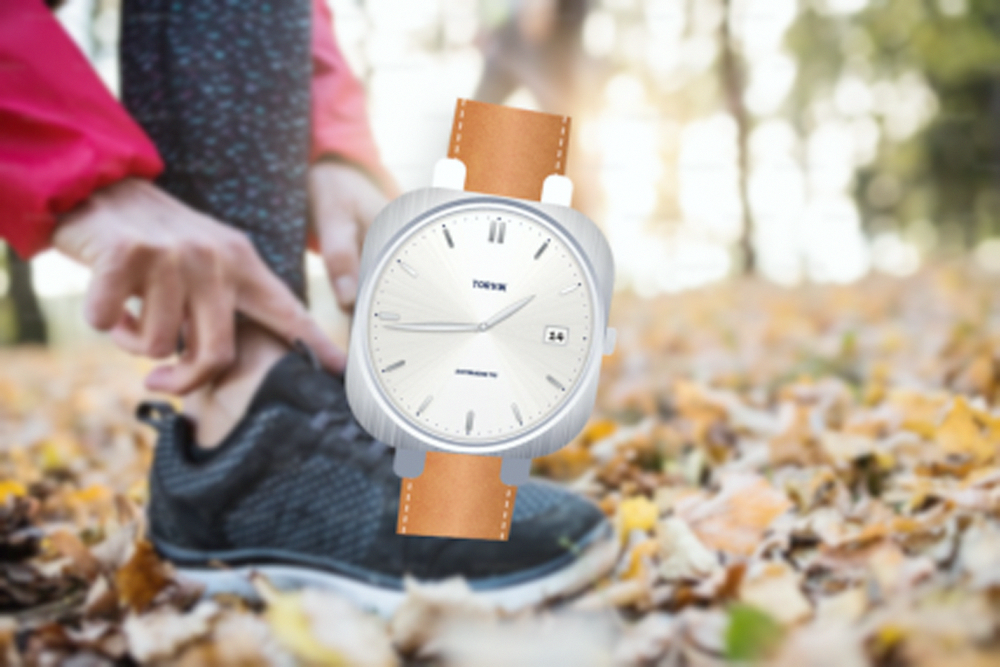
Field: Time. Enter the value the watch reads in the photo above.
1:44
